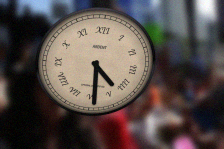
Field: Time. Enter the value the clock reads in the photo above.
4:29
